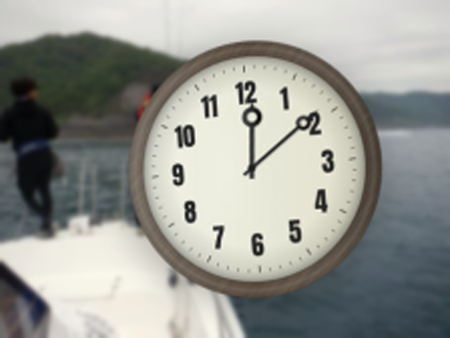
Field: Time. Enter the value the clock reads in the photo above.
12:09
